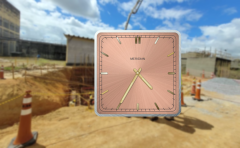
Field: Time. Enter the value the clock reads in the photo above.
4:35
